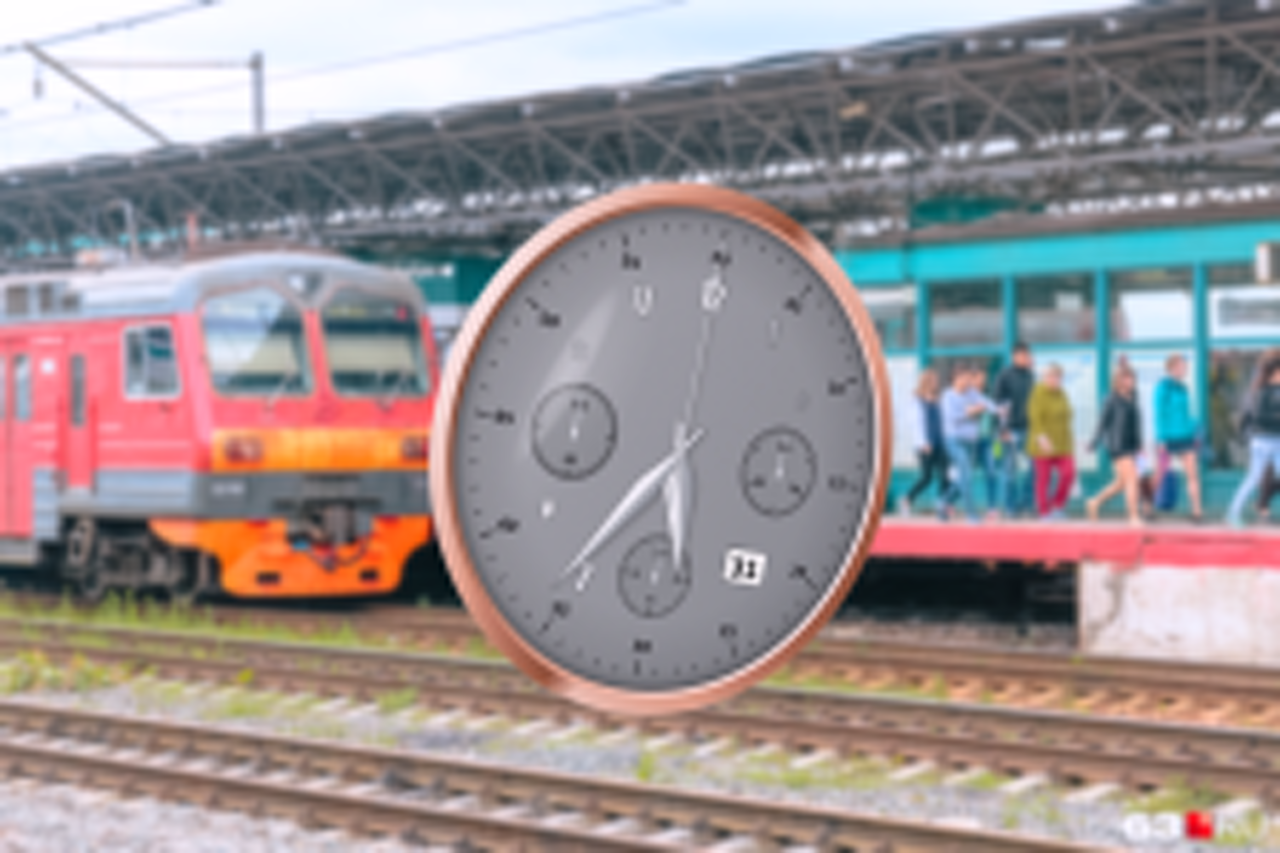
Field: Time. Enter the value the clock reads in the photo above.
5:36
